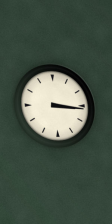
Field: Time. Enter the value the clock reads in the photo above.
3:16
